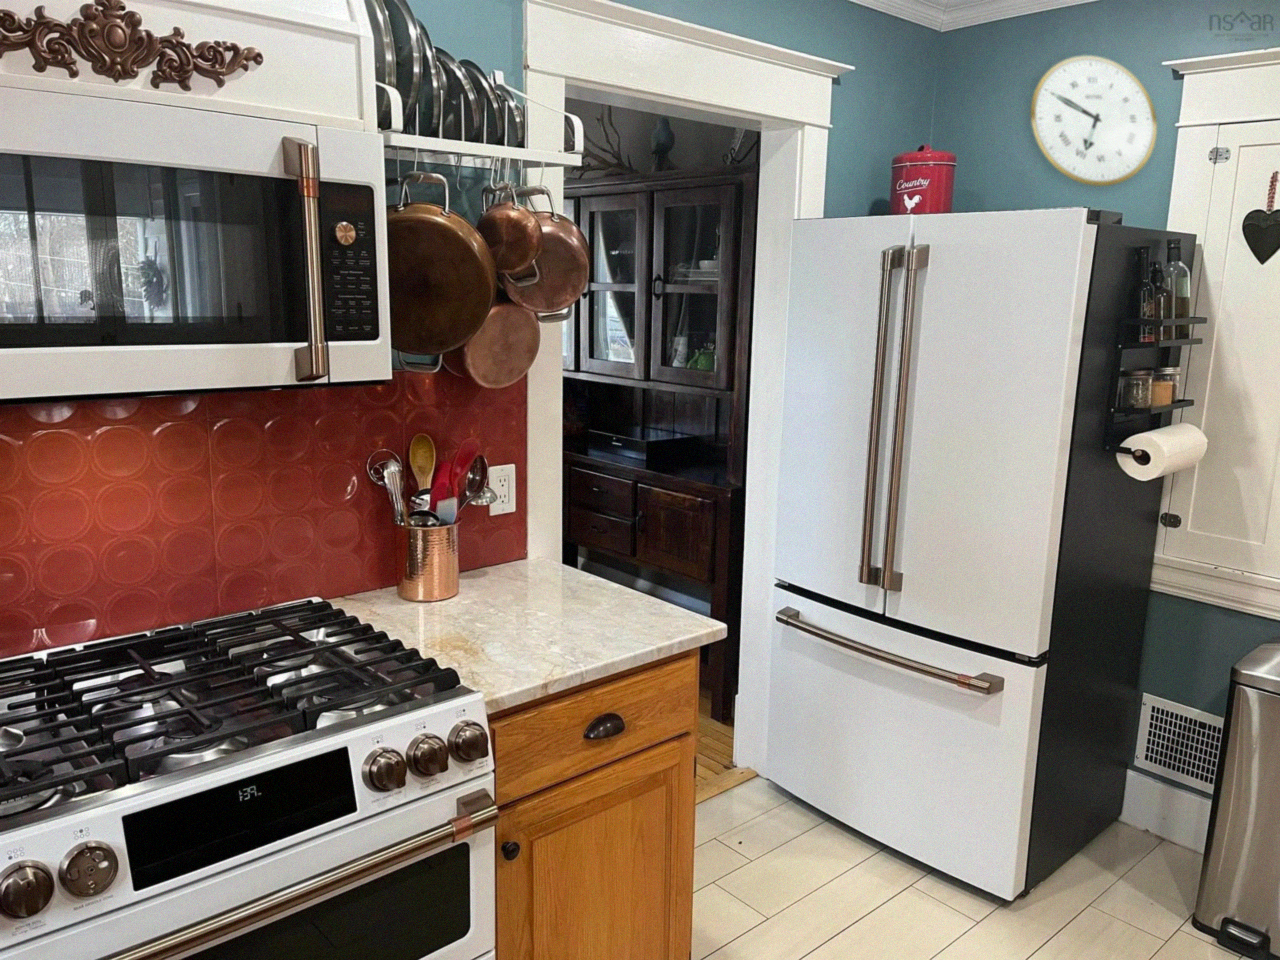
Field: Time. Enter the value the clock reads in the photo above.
6:50
